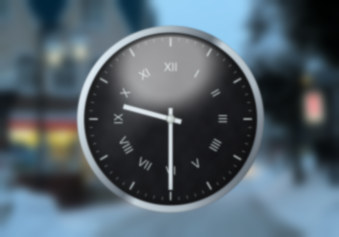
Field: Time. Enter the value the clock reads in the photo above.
9:30
